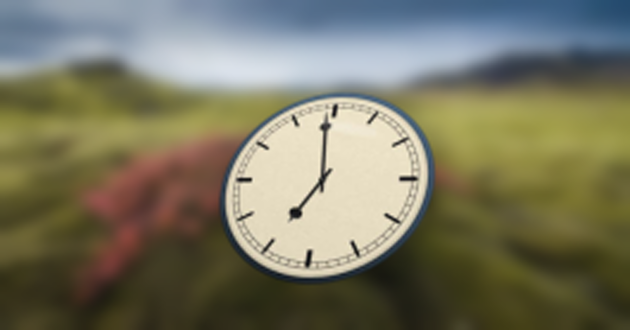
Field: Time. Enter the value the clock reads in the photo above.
6:59
